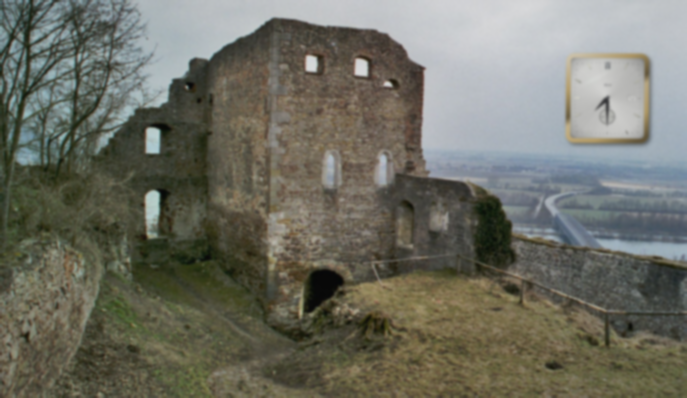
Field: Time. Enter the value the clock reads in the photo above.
7:30
